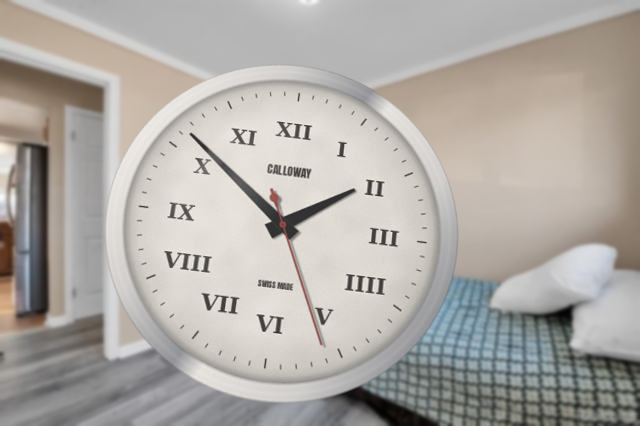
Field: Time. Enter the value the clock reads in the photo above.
1:51:26
